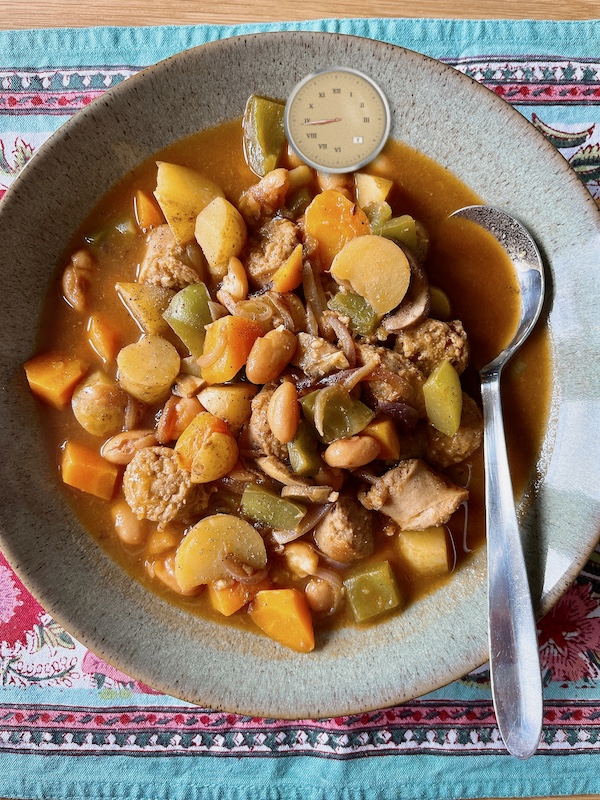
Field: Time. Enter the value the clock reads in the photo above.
8:44
